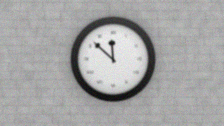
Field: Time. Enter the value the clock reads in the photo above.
11:52
